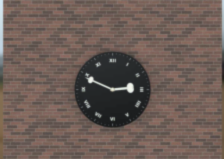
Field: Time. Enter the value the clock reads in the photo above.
2:49
